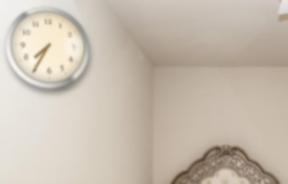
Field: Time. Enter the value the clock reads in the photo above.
7:35
